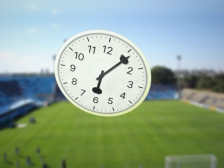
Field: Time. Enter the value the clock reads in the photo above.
6:06
